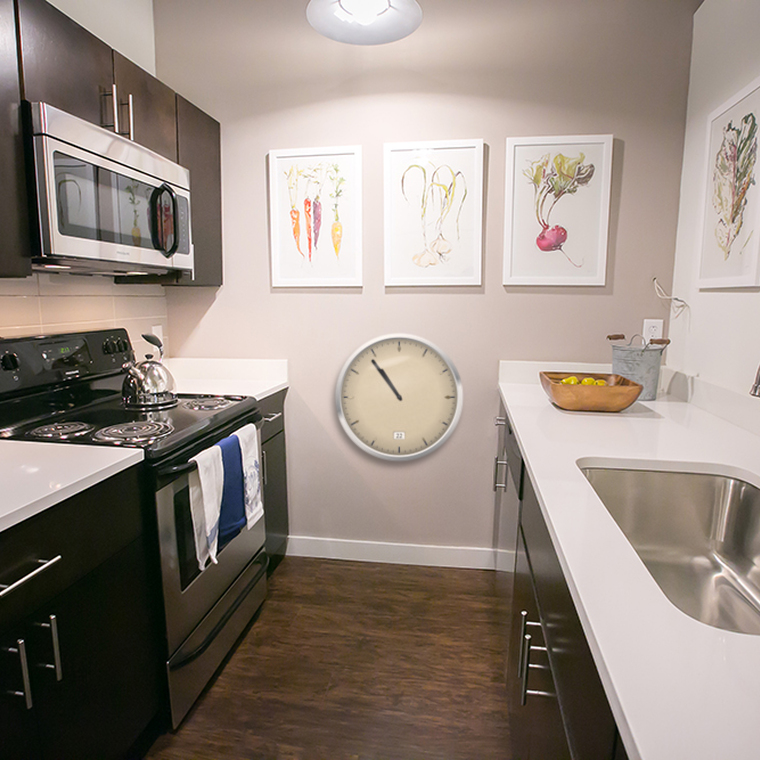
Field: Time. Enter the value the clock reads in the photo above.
10:54
